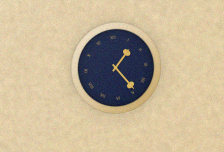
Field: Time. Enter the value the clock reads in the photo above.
1:24
